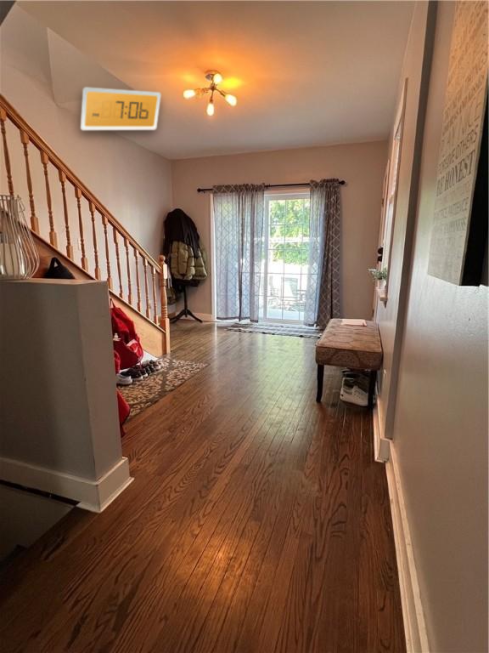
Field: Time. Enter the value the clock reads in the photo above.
7:06
